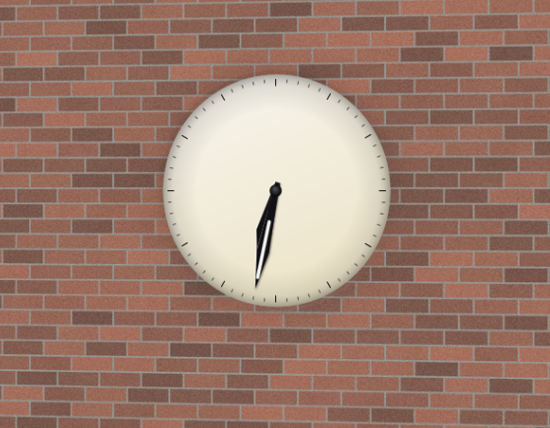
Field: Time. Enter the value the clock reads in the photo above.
6:32
